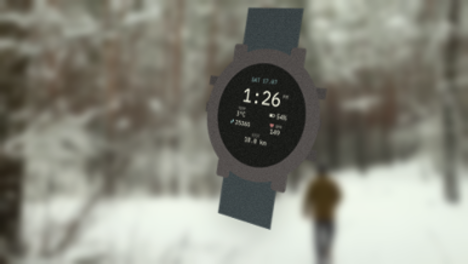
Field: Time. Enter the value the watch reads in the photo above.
1:26
